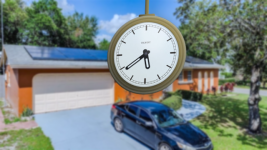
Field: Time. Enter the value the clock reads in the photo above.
5:39
